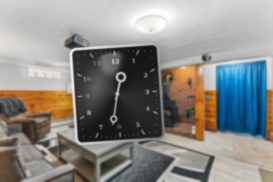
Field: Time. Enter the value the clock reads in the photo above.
12:32
